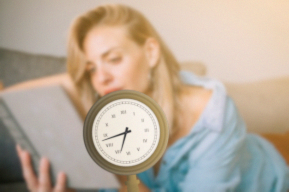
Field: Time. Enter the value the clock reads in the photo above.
6:43
